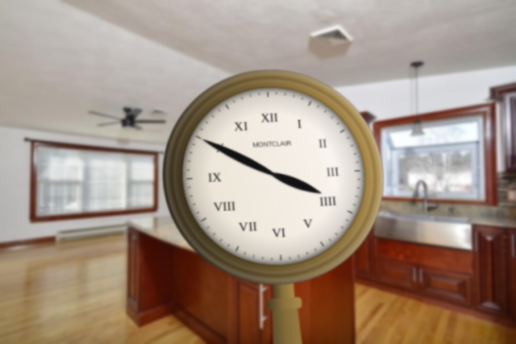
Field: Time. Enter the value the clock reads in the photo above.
3:50
